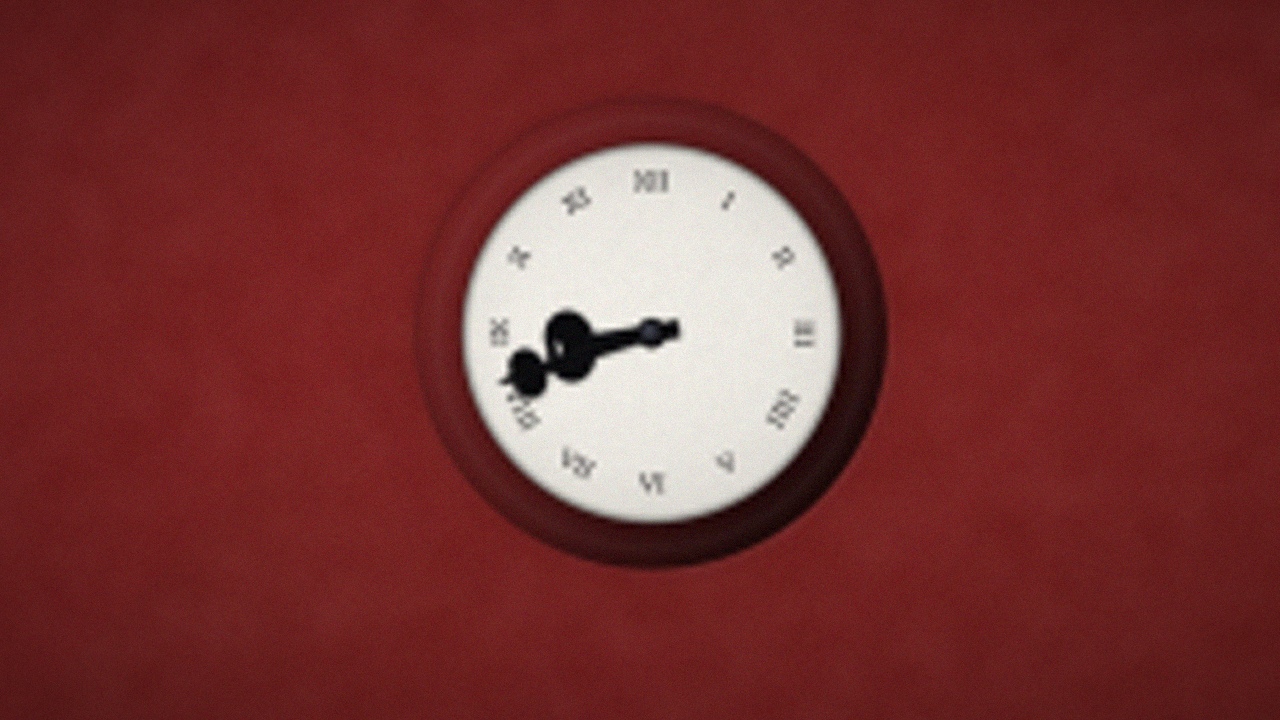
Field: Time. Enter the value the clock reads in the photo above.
8:42
